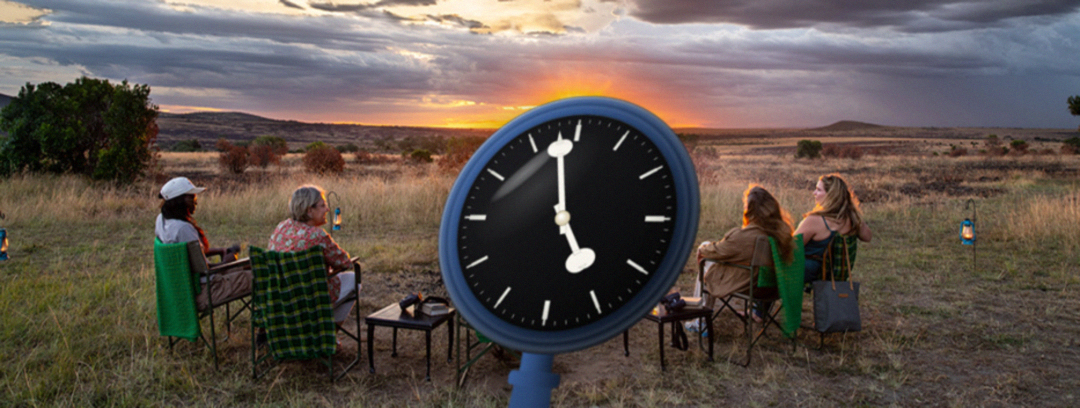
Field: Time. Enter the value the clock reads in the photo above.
4:58
